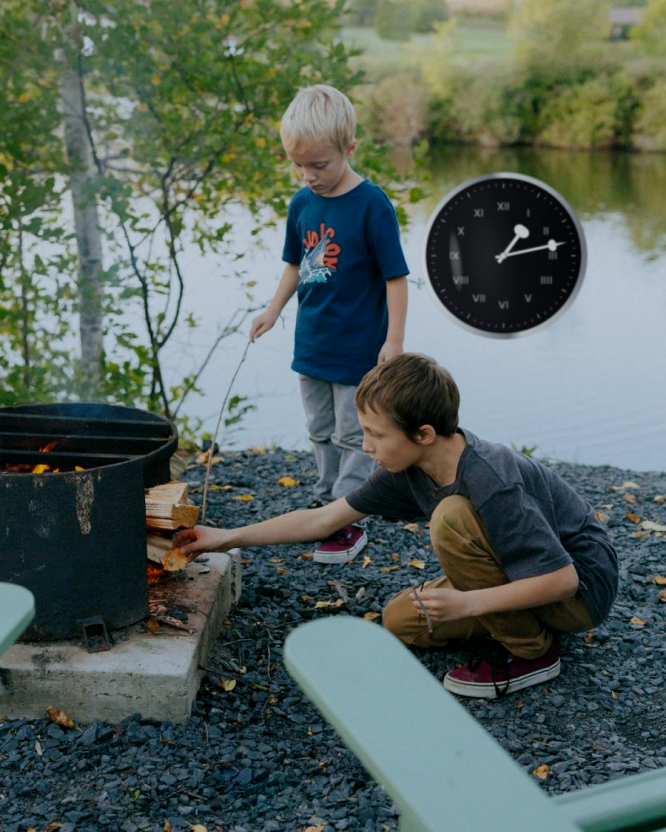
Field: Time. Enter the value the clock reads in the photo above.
1:13
